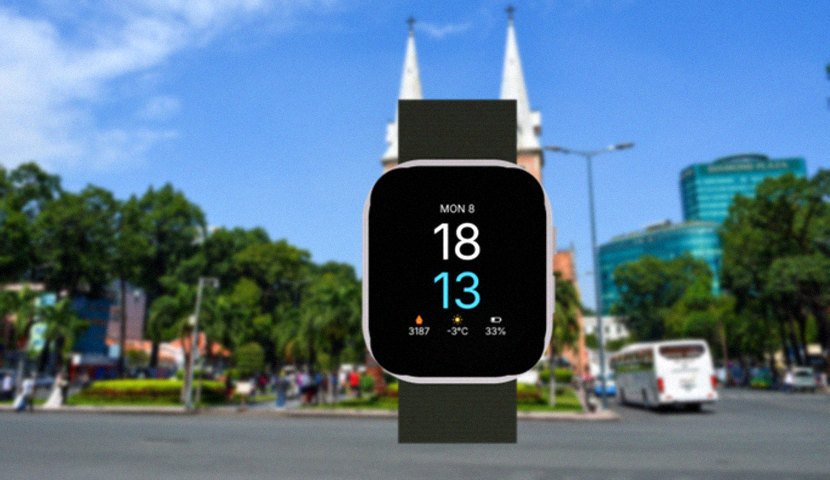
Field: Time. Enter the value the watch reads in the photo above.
18:13
